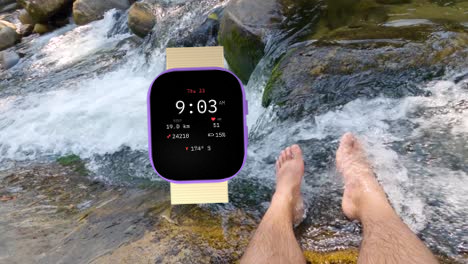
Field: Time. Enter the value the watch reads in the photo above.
9:03
